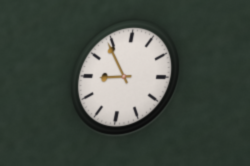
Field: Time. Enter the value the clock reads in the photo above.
8:54
